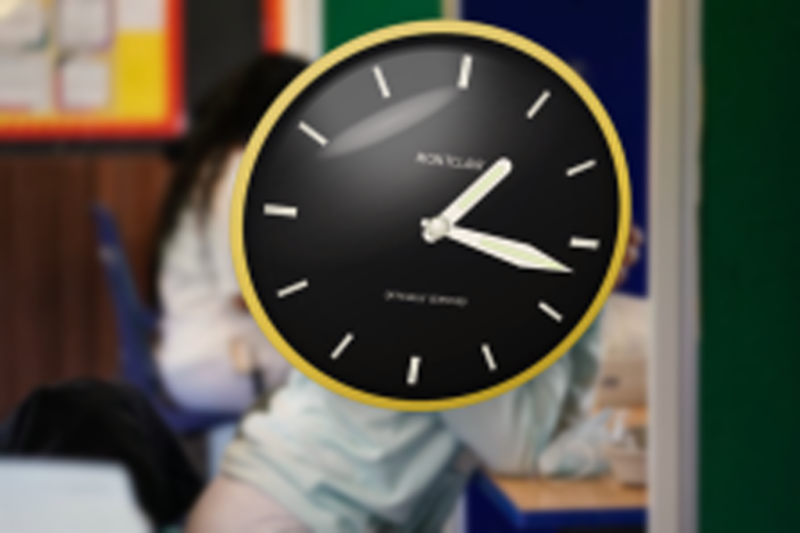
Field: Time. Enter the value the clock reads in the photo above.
1:17
